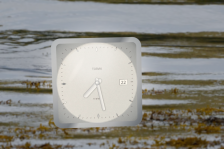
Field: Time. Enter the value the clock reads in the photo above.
7:28
